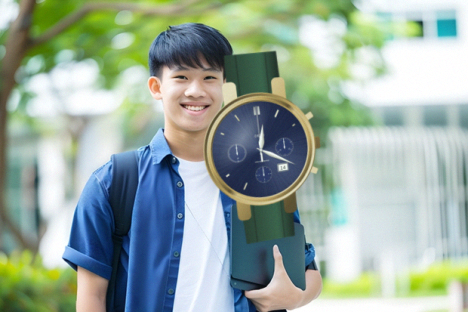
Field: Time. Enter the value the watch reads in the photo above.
12:20
